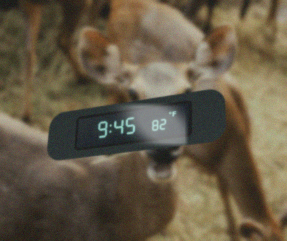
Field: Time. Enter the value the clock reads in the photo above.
9:45
